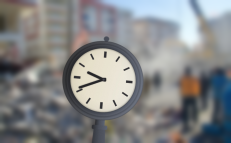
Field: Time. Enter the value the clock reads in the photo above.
9:41
